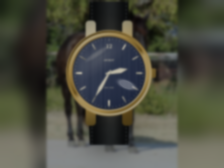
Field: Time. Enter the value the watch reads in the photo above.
2:35
